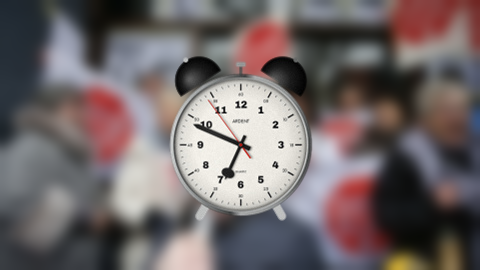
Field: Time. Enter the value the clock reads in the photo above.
6:48:54
